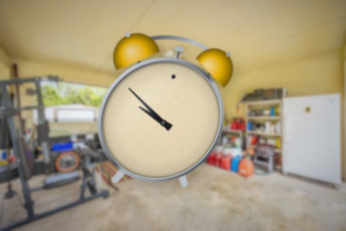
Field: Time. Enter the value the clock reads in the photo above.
9:51
